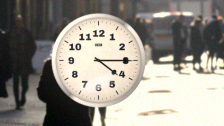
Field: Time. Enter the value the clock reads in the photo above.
4:15
